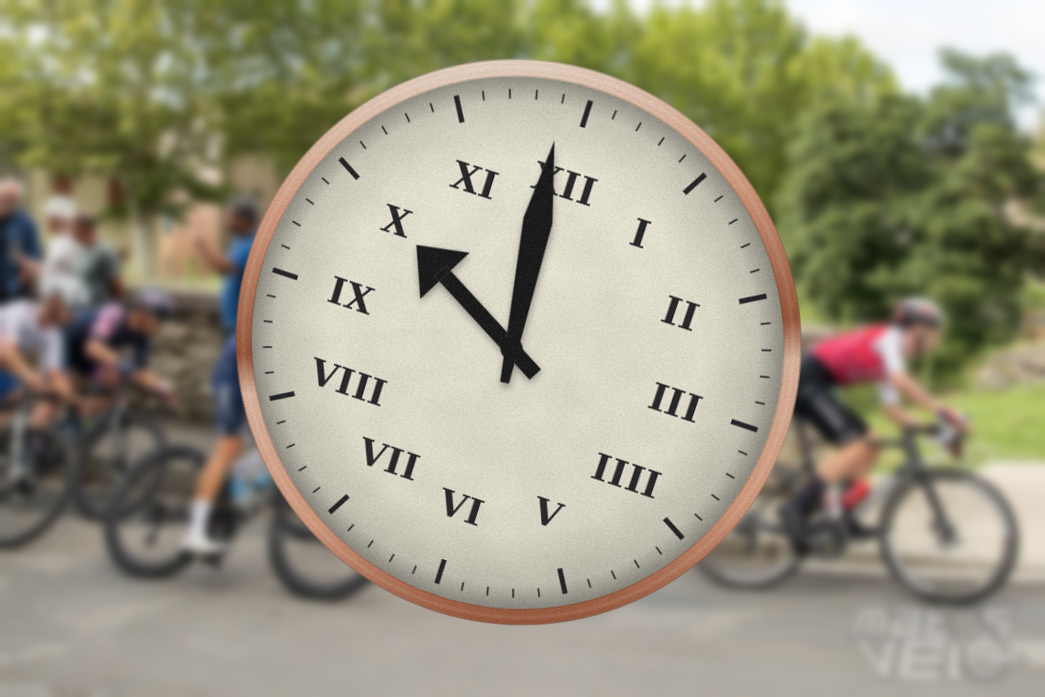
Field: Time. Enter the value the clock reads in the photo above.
9:59
